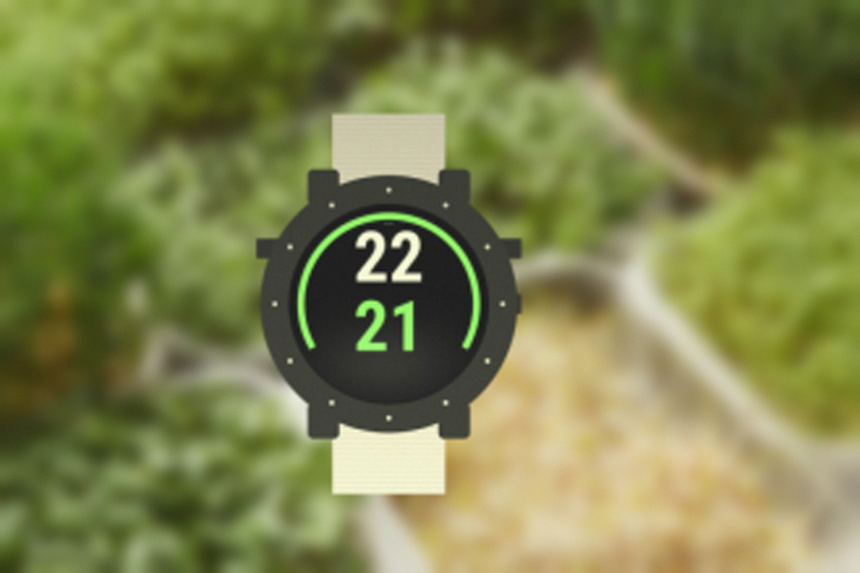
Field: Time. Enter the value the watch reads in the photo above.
22:21
